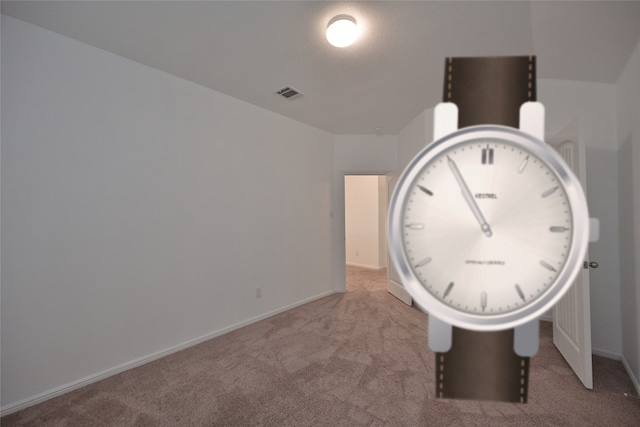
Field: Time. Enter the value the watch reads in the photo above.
10:55
